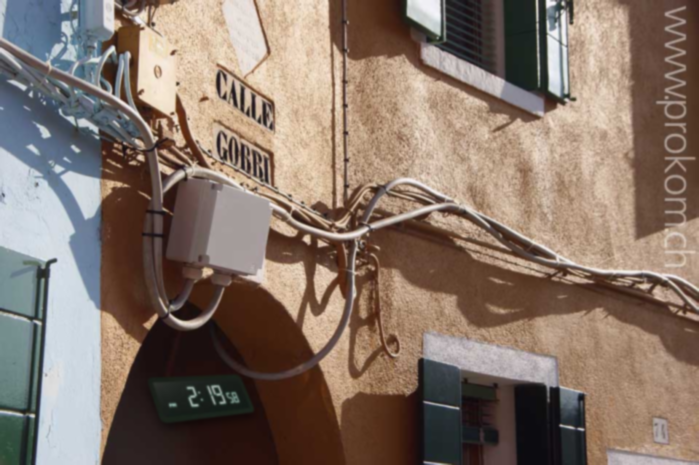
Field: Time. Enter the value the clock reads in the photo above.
2:19
